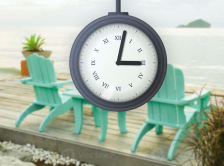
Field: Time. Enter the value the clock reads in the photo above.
3:02
